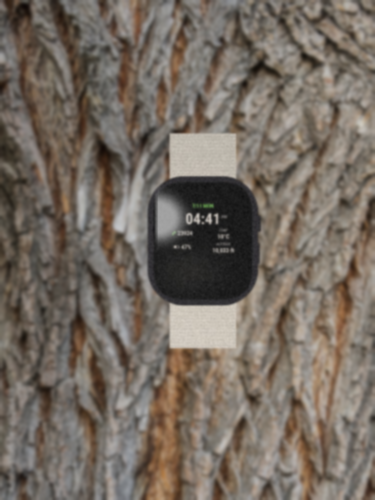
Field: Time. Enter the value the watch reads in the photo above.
4:41
